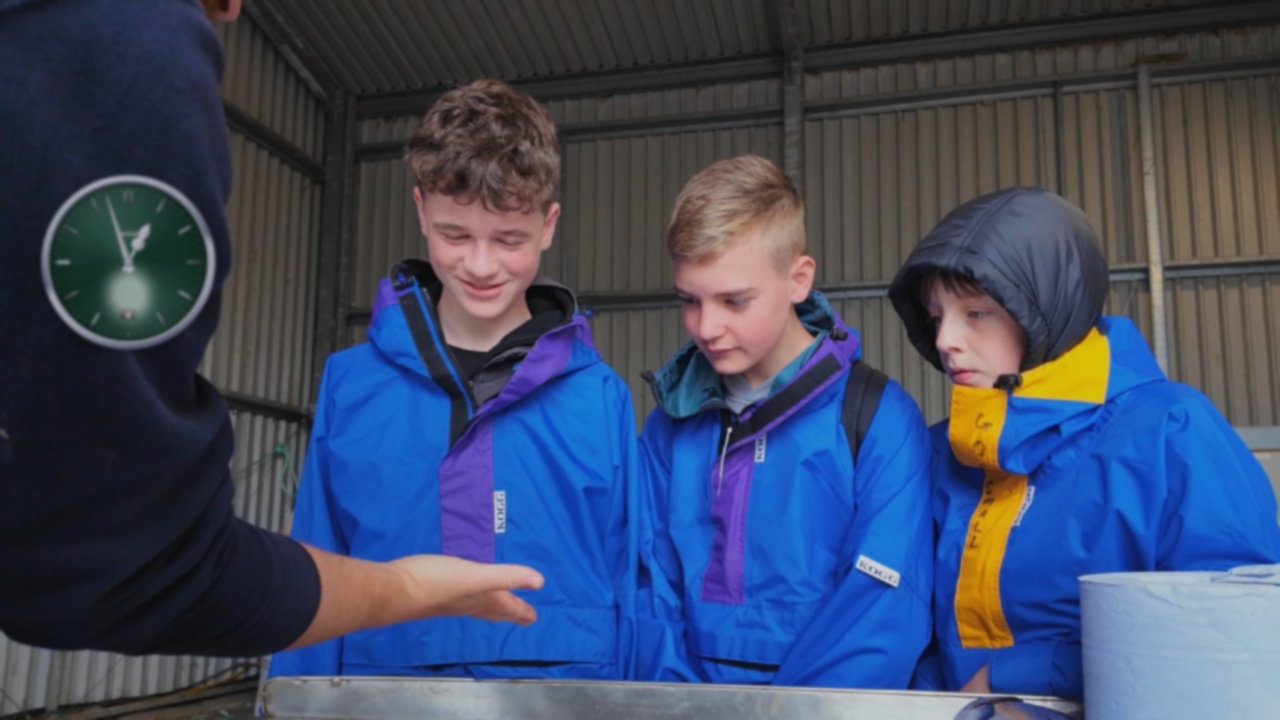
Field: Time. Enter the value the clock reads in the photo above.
12:57
